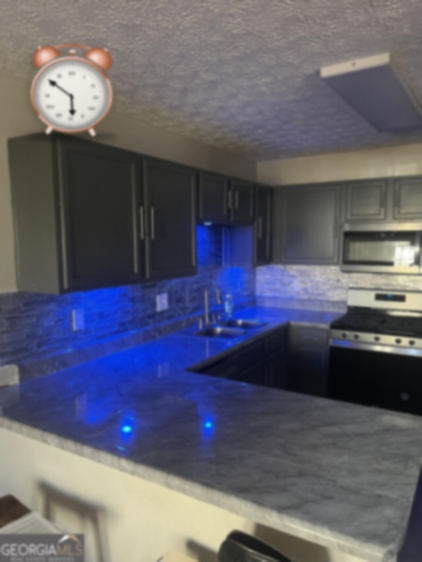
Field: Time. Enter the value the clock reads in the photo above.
5:51
